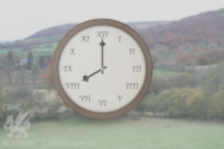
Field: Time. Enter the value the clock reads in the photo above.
8:00
